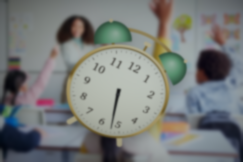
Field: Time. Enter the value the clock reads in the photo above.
5:27
